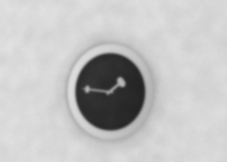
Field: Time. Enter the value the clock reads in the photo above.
1:46
